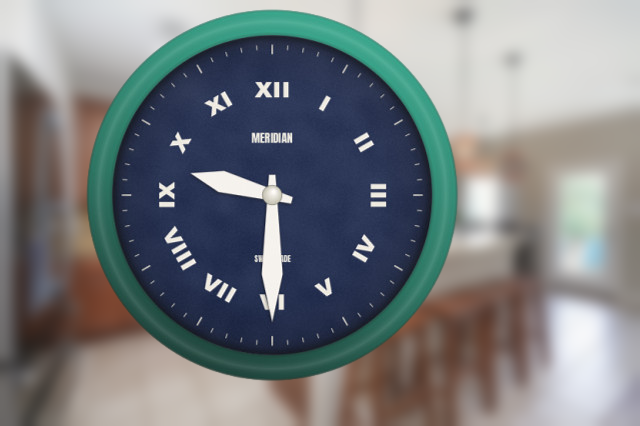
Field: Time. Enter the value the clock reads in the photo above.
9:30
